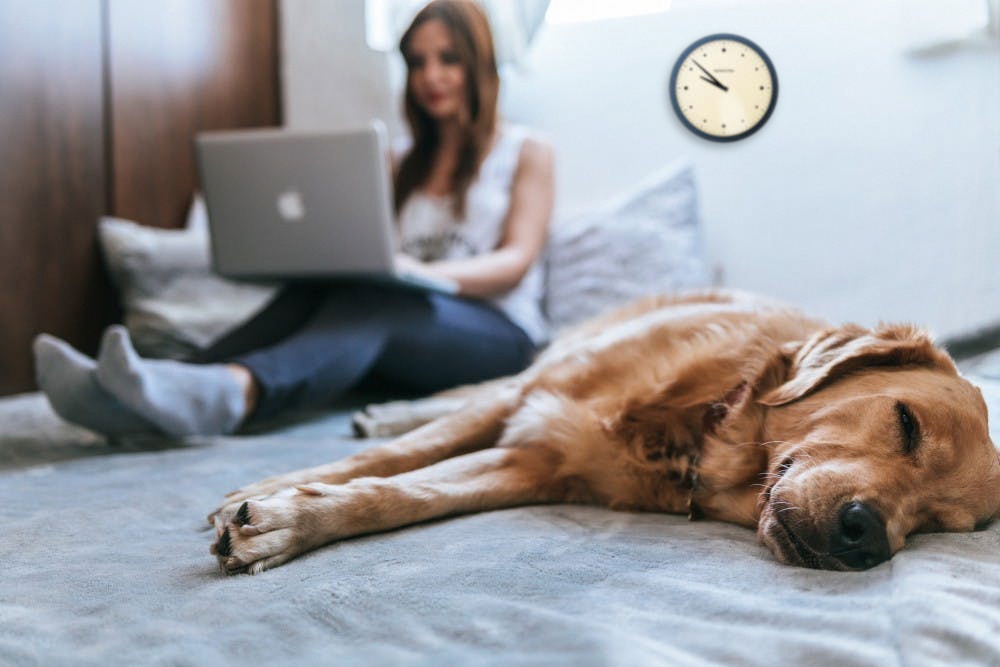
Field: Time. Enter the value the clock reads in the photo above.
9:52
